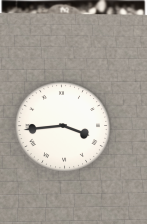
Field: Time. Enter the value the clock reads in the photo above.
3:44
